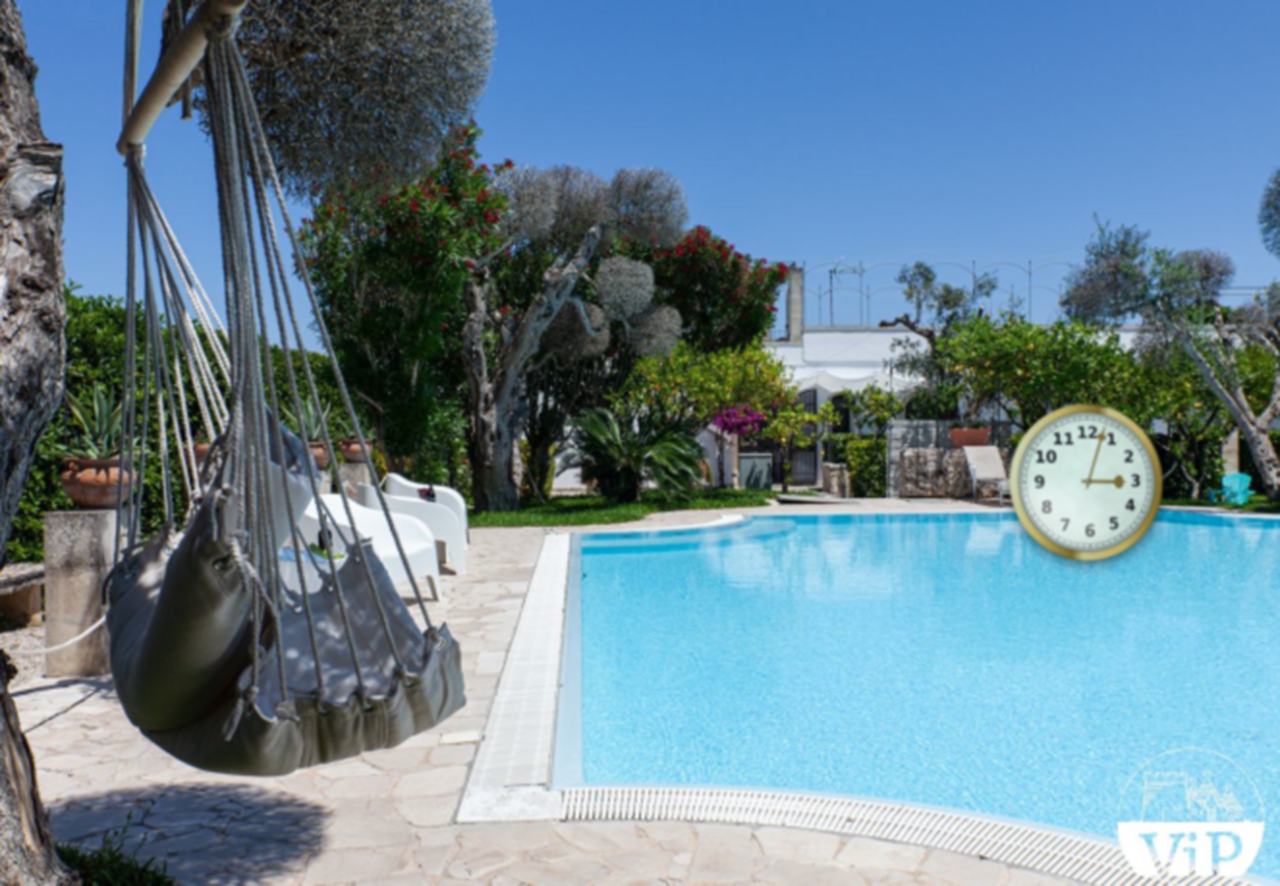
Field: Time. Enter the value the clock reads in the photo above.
3:03
